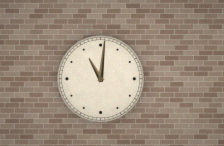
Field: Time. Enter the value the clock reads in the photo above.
11:01
